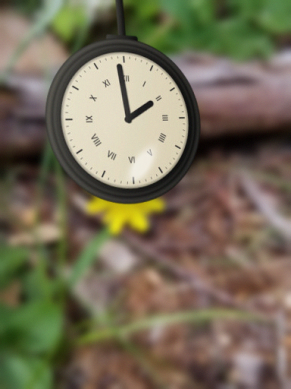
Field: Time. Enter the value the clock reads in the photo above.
1:59
